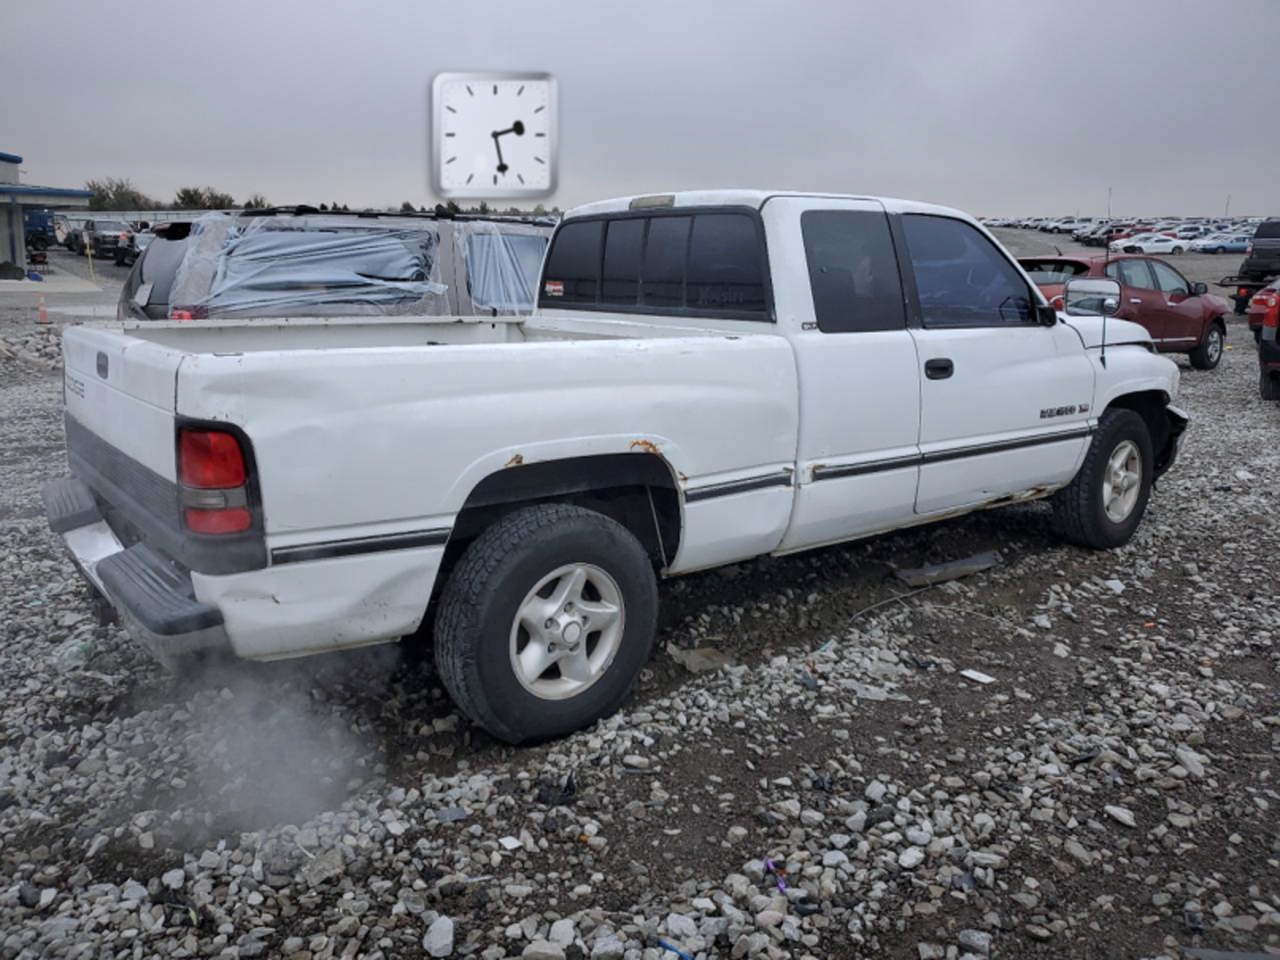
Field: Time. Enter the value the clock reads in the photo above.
2:28
